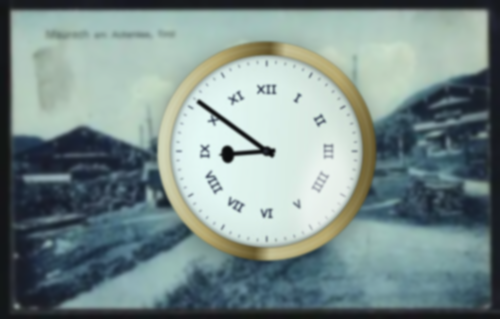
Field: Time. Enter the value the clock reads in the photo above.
8:51
